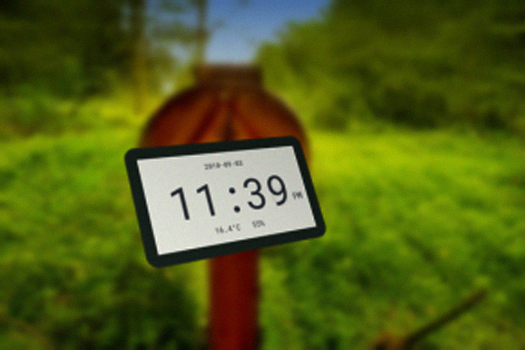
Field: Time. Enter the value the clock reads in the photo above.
11:39
